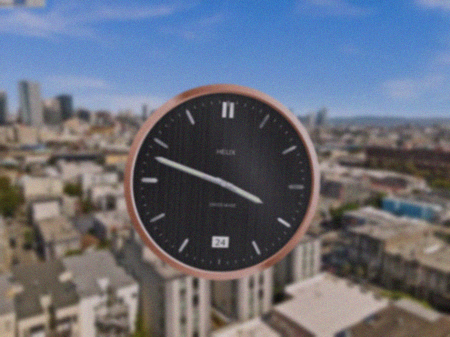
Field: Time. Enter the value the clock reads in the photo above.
3:48
